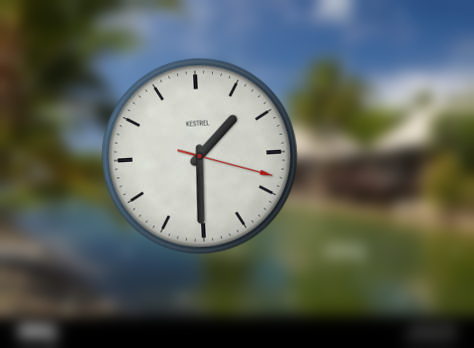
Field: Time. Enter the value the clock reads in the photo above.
1:30:18
